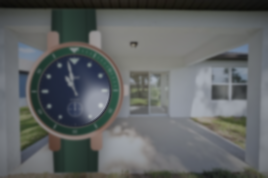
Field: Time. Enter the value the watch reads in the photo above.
10:58
